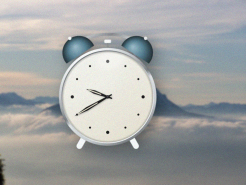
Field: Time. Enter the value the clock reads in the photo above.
9:40
